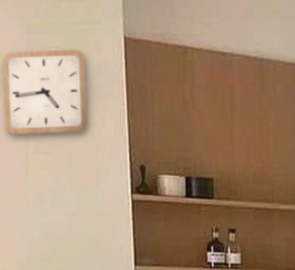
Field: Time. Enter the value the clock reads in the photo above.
4:44
